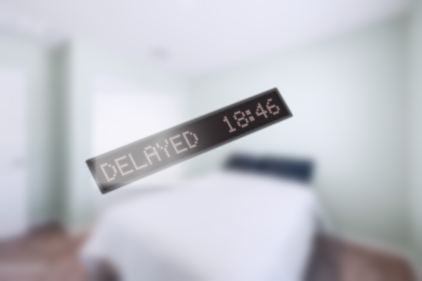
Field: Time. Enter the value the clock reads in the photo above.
18:46
